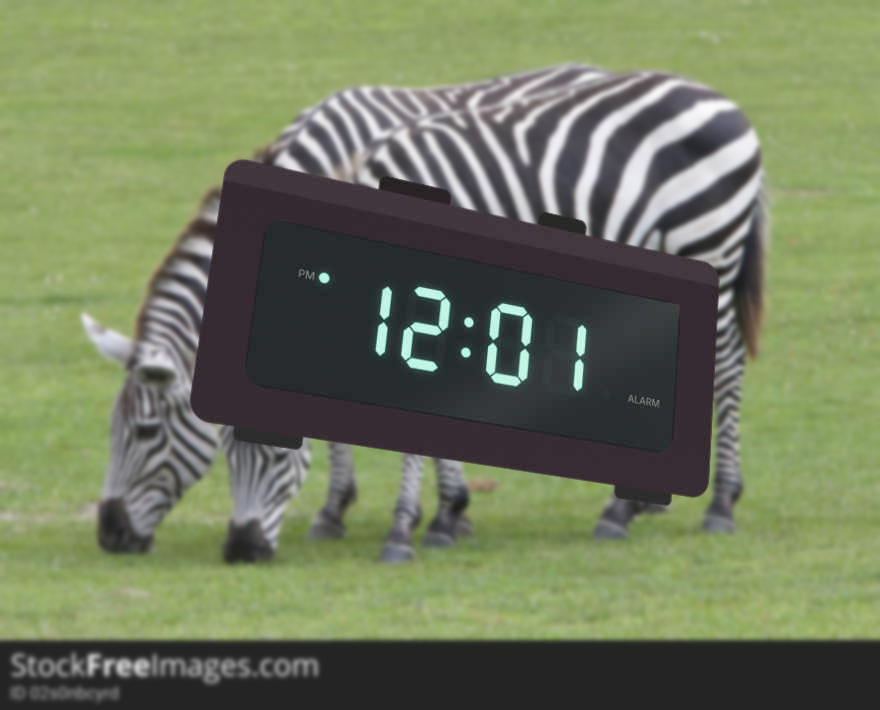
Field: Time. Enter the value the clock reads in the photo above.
12:01
